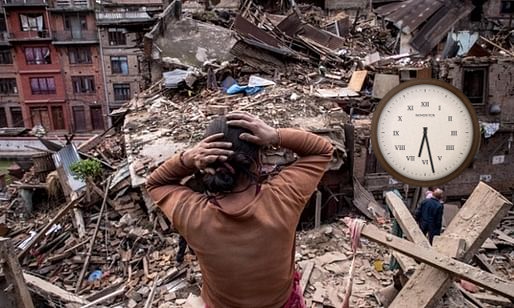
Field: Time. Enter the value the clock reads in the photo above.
6:28
